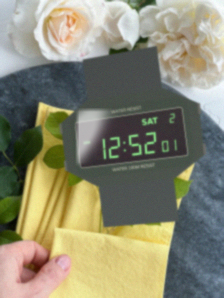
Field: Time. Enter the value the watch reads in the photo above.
12:52:01
